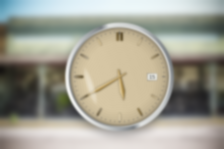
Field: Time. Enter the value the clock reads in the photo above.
5:40
